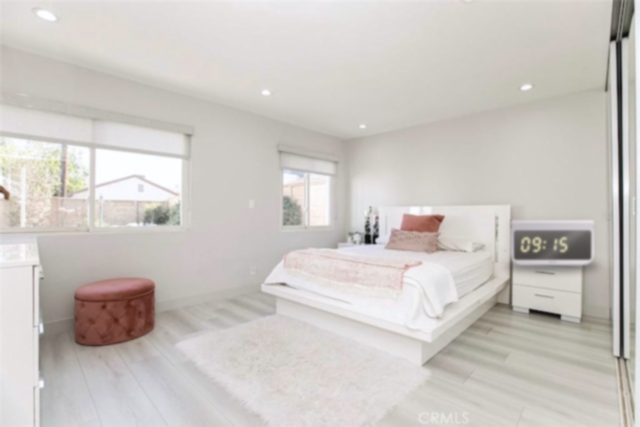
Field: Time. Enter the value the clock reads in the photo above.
9:15
